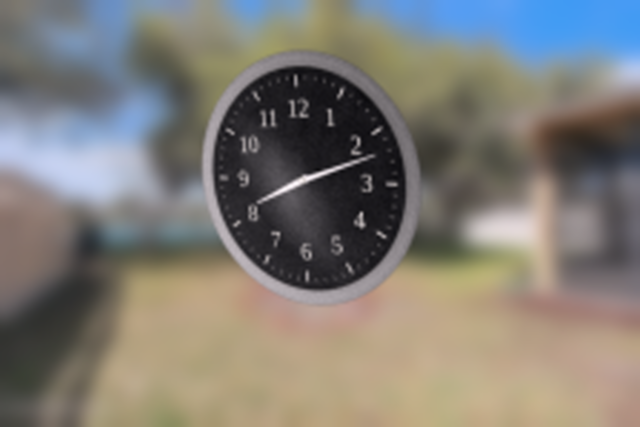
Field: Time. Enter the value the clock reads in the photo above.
8:12
